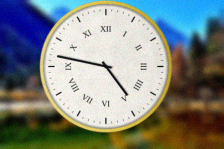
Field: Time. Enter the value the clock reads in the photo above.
4:47
